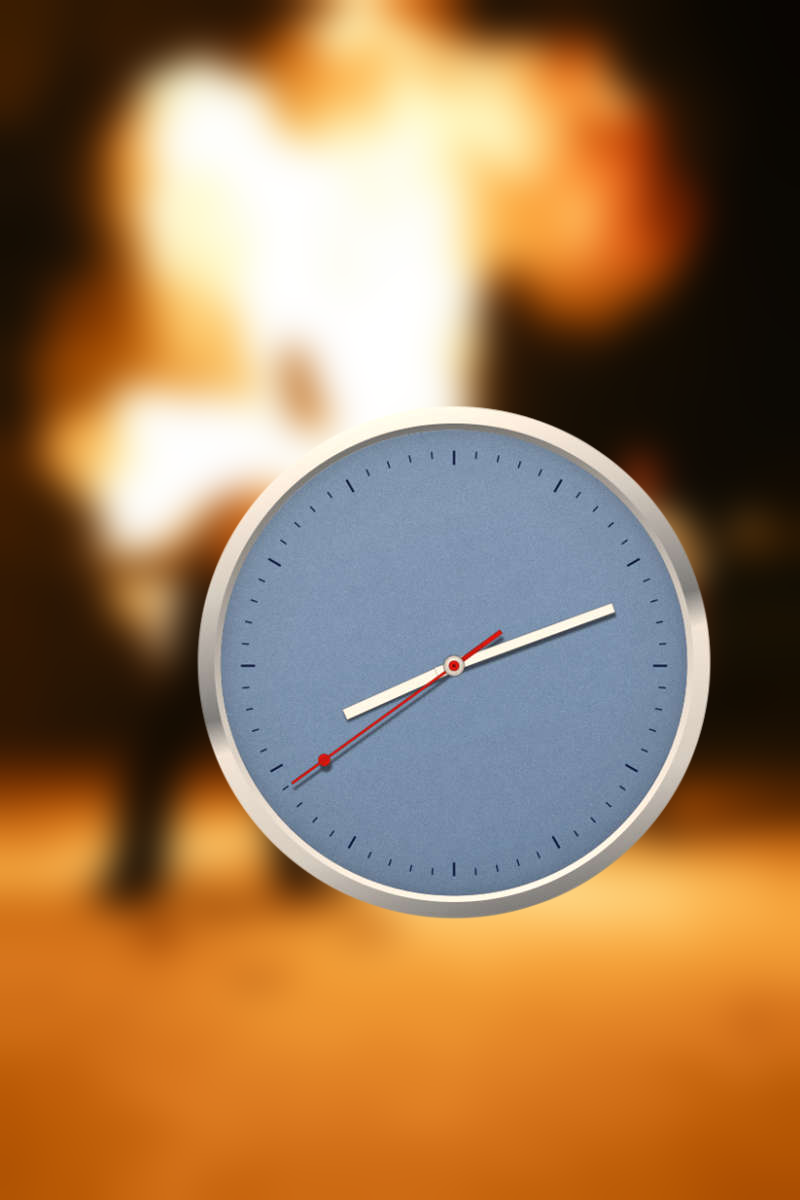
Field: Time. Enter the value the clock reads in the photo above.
8:11:39
